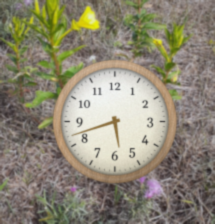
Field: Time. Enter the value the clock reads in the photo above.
5:42
